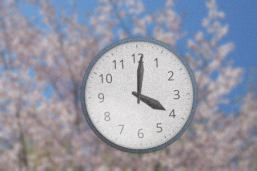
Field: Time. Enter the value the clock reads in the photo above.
4:01
